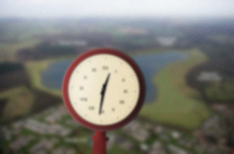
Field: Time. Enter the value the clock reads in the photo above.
12:31
